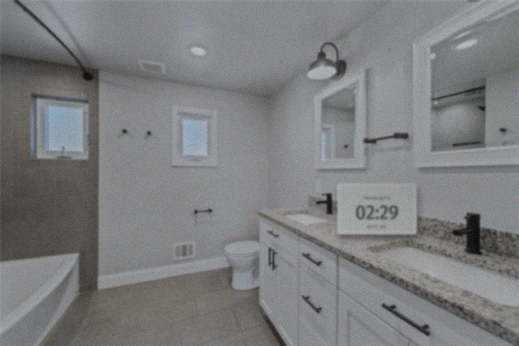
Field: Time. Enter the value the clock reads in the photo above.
2:29
